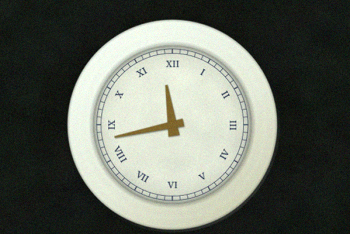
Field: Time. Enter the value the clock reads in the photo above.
11:43
